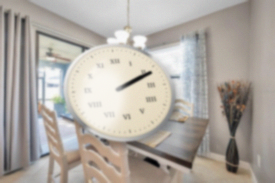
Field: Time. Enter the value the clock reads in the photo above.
2:11
